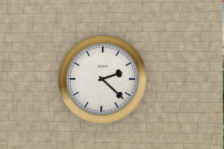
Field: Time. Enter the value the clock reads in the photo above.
2:22
